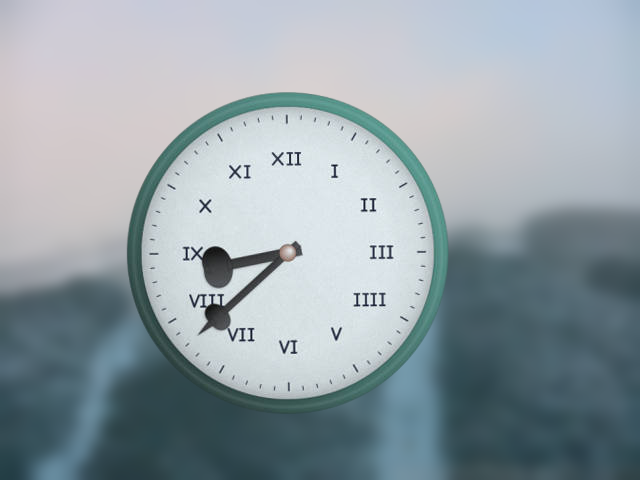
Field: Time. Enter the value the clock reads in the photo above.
8:38
